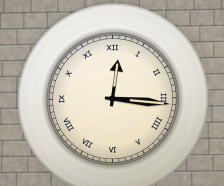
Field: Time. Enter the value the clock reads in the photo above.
12:16
